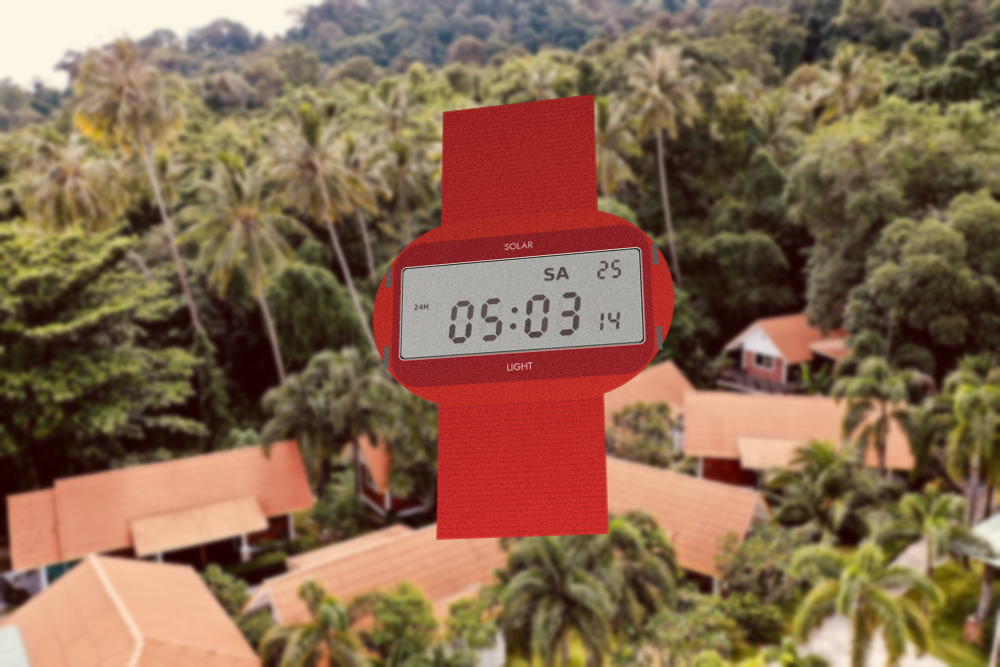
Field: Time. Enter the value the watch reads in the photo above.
5:03:14
